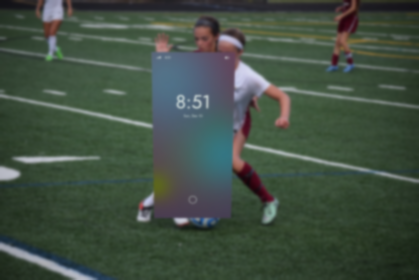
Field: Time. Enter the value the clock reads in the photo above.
8:51
